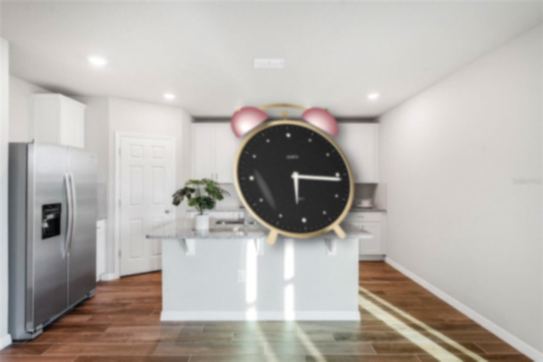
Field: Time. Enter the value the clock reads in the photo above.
6:16
